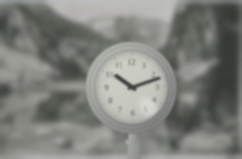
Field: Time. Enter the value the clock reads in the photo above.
10:12
